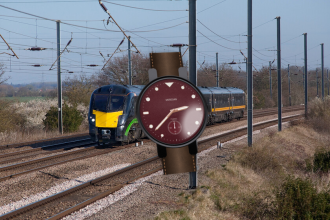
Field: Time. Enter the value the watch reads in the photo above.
2:38
